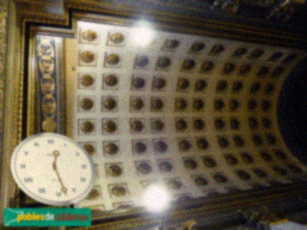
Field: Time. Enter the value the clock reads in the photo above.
12:28
